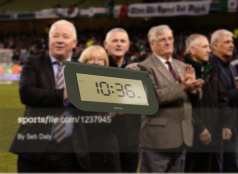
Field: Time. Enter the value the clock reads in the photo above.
10:36
